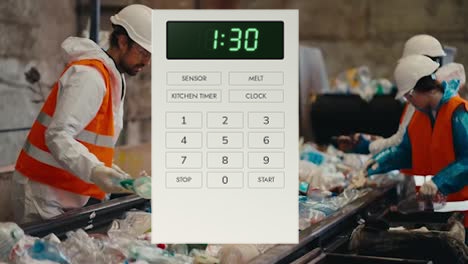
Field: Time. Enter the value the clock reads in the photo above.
1:30
